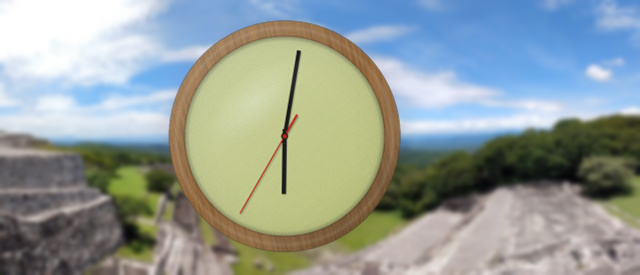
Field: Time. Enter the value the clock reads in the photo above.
6:01:35
